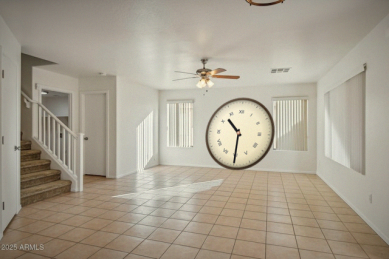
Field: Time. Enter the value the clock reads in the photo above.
10:30
